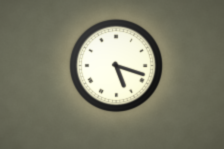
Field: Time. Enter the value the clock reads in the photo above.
5:18
